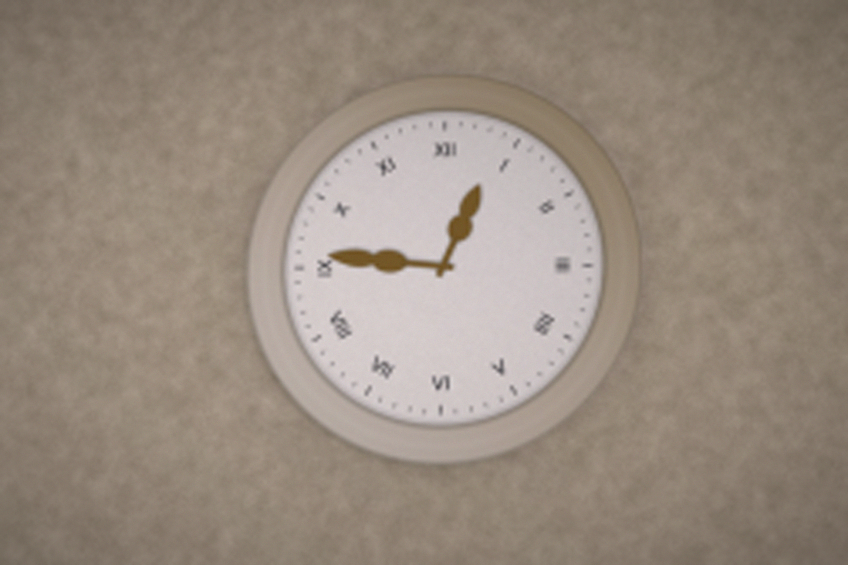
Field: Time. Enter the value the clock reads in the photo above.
12:46
